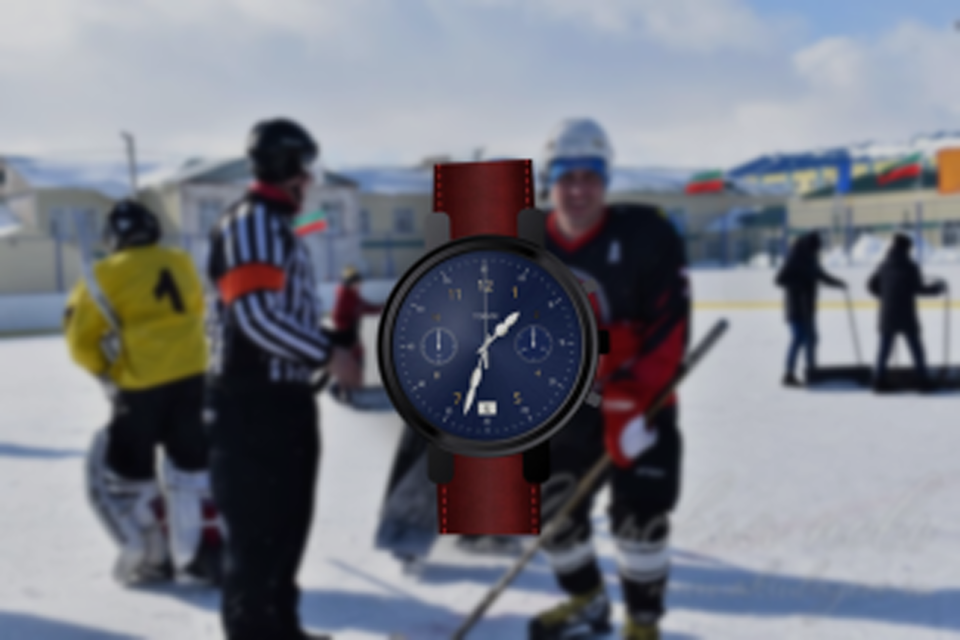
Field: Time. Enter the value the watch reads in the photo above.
1:33
